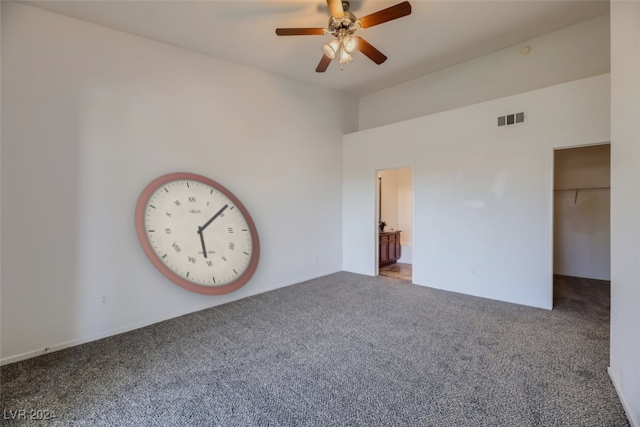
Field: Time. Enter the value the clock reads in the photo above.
6:09
